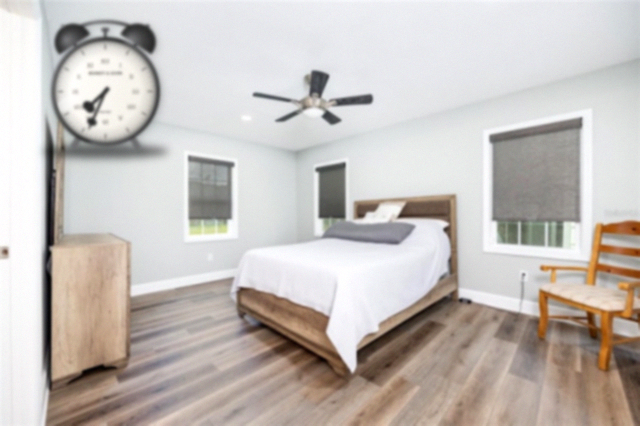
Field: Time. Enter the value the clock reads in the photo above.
7:34
